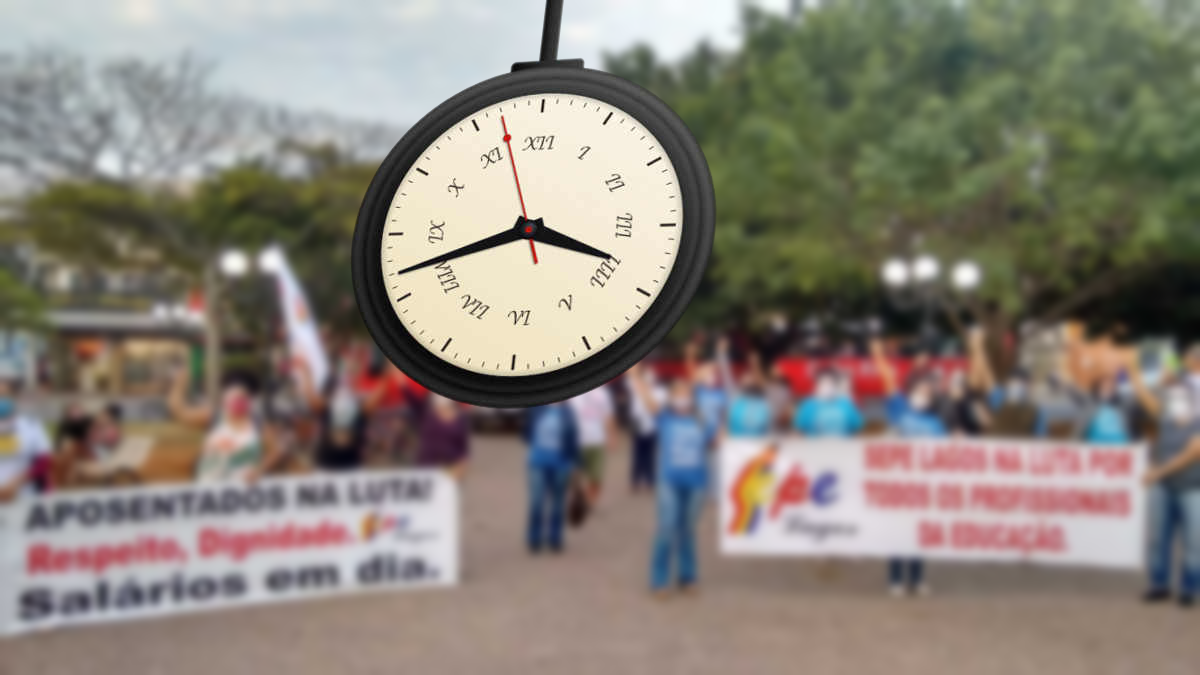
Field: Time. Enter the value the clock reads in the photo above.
3:41:57
